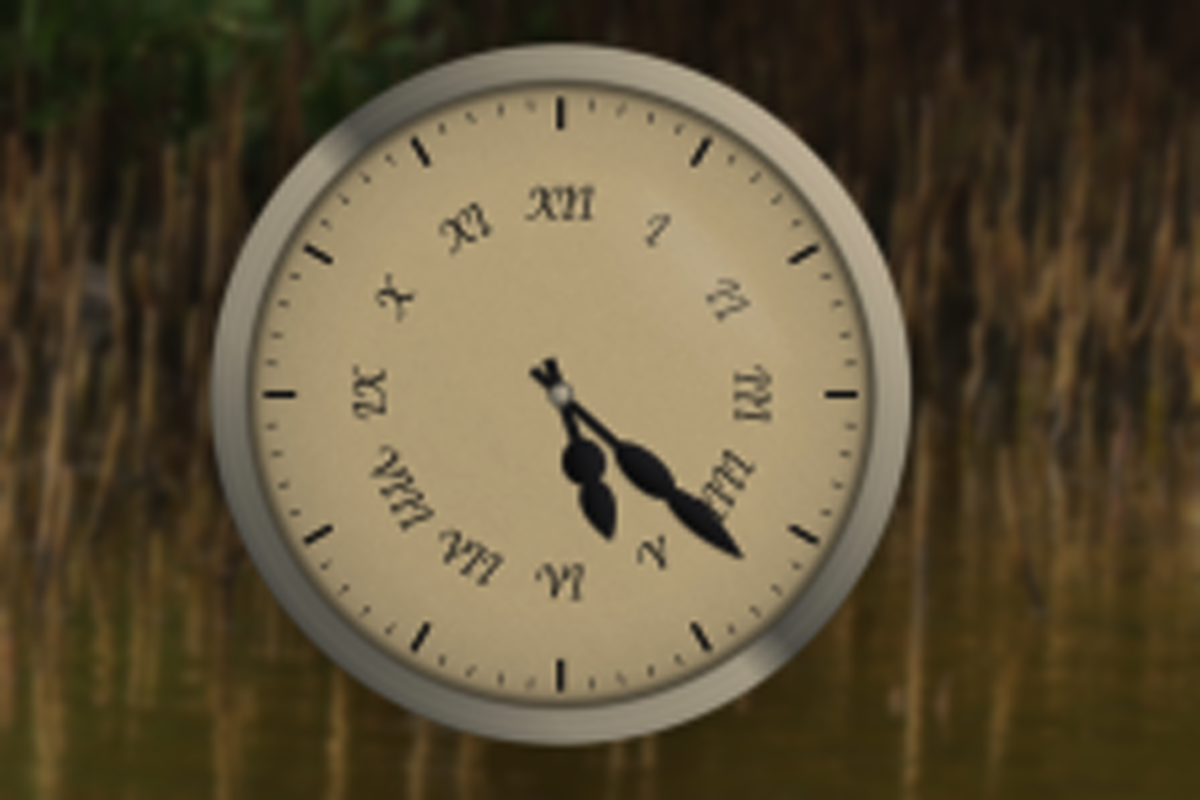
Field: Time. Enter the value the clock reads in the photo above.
5:22
